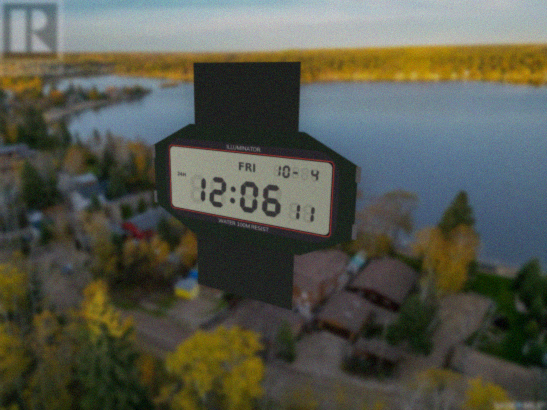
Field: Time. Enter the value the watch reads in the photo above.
12:06:11
